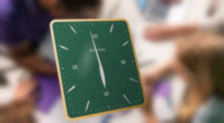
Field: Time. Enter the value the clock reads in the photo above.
5:59
